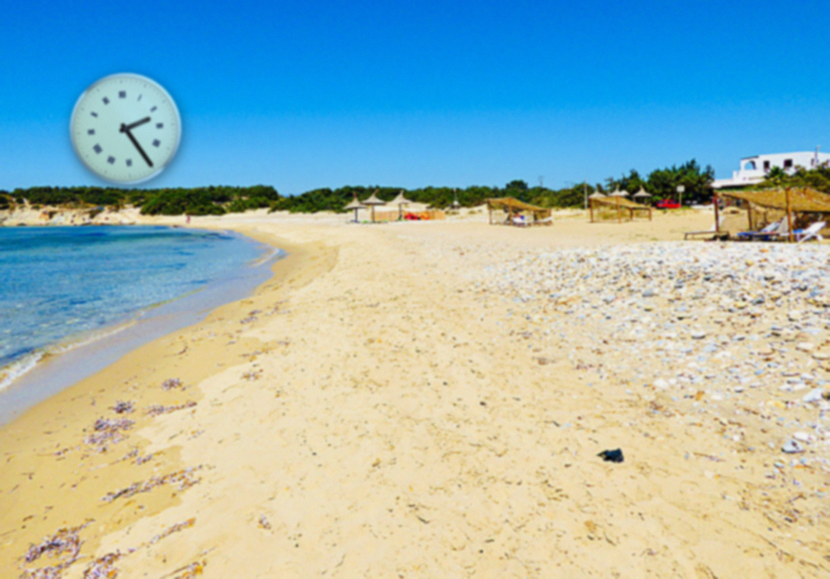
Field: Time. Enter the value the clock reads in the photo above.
2:25
